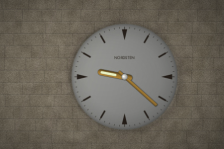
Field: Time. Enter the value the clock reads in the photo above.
9:22
